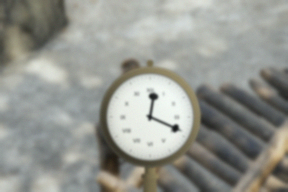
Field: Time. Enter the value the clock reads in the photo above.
12:19
